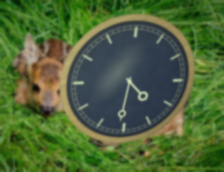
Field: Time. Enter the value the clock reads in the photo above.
4:31
